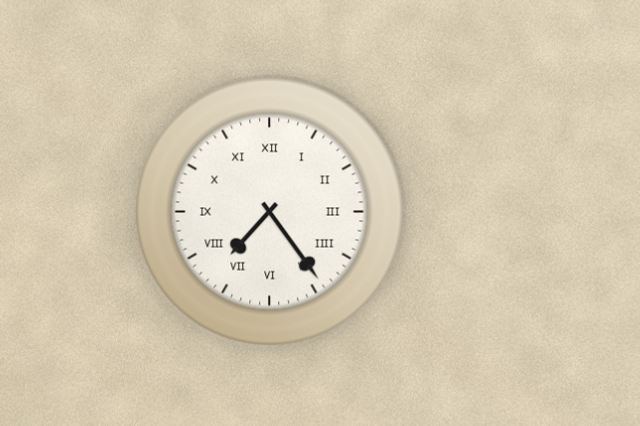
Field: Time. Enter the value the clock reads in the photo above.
7:24
